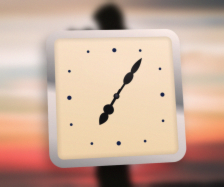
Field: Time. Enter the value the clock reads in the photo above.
7:06
